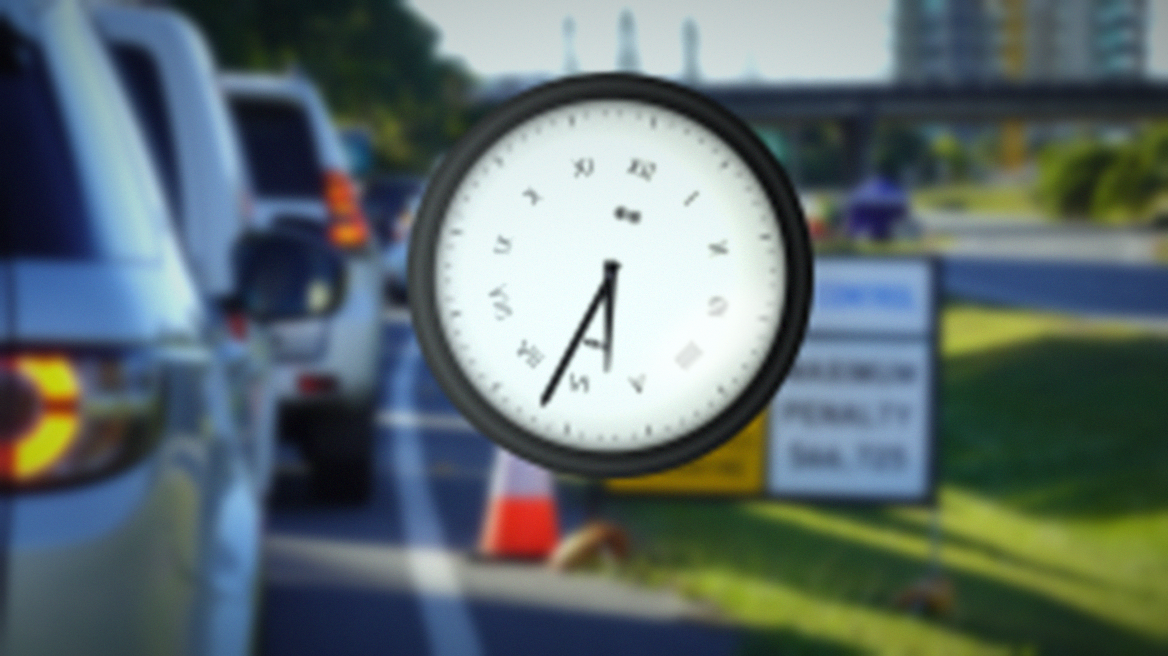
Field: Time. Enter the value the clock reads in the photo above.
5:32
